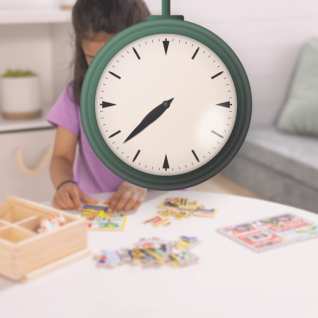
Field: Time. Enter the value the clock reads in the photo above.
7:38
